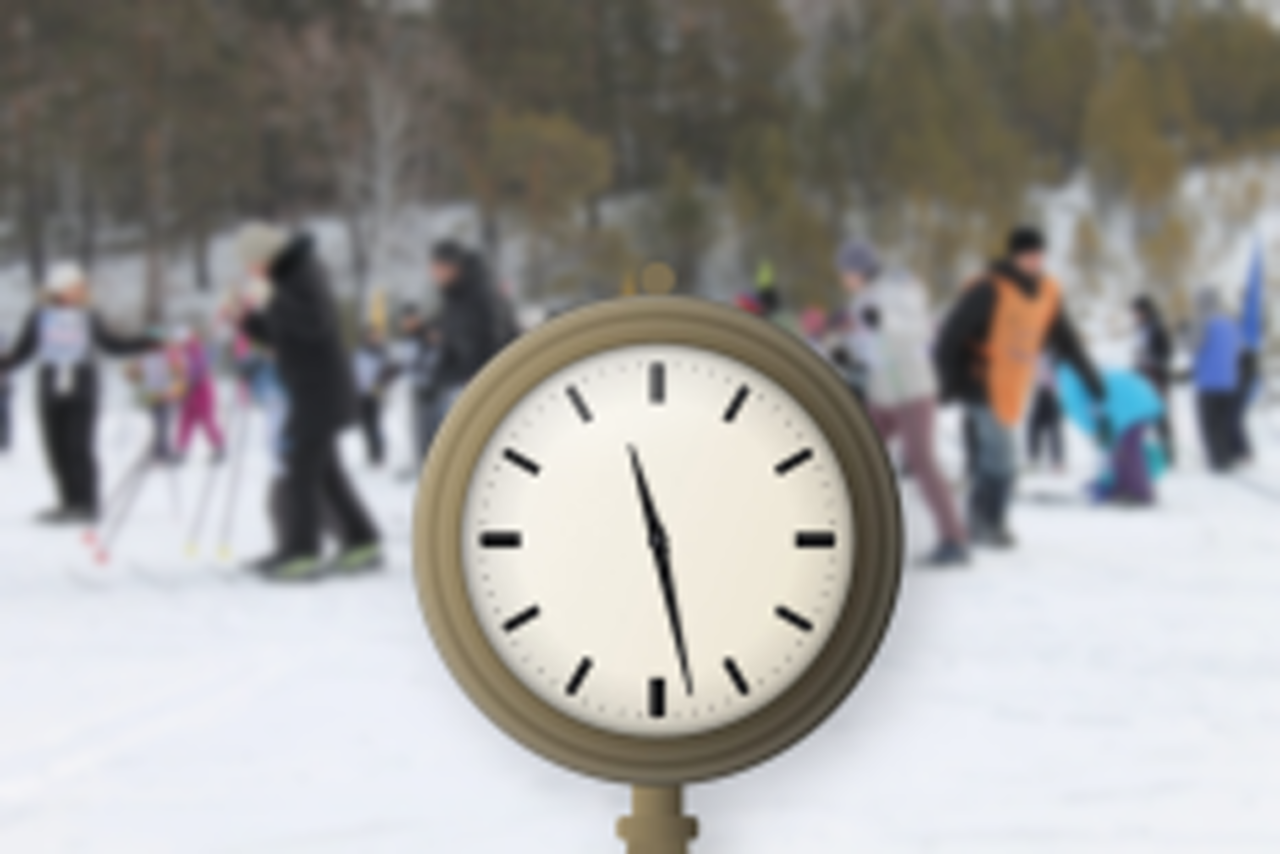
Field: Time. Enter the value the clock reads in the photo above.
11:28
